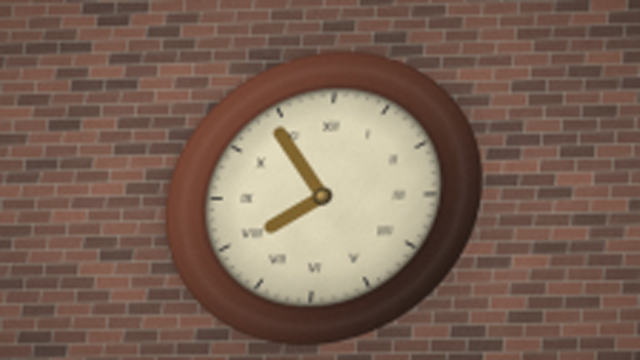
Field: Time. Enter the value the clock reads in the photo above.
7:54
